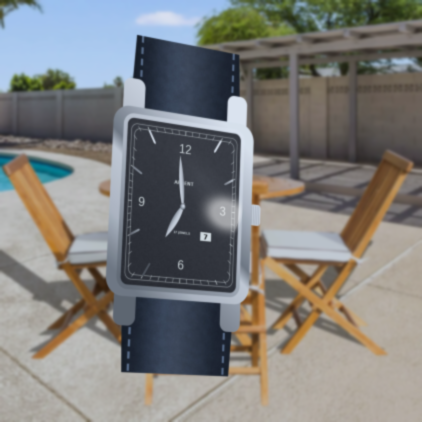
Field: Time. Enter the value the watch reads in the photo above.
6:59
